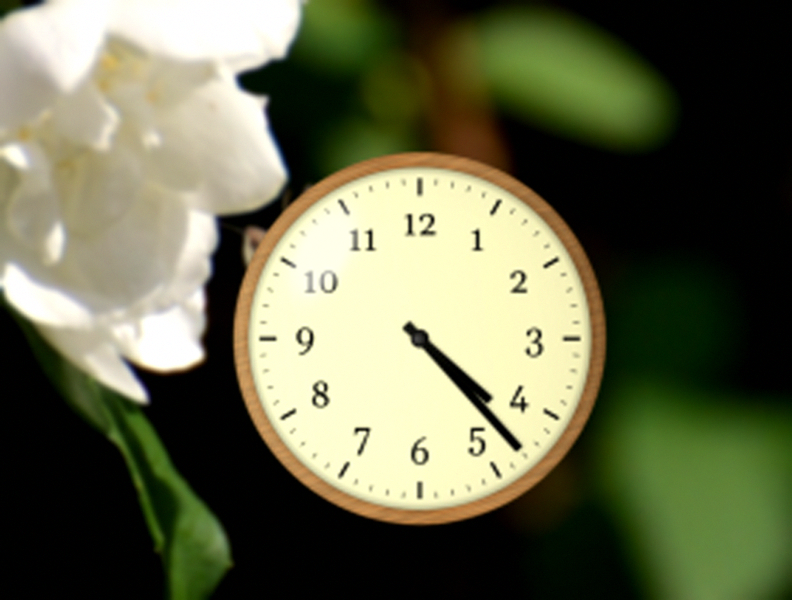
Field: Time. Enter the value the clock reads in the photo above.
4:23
